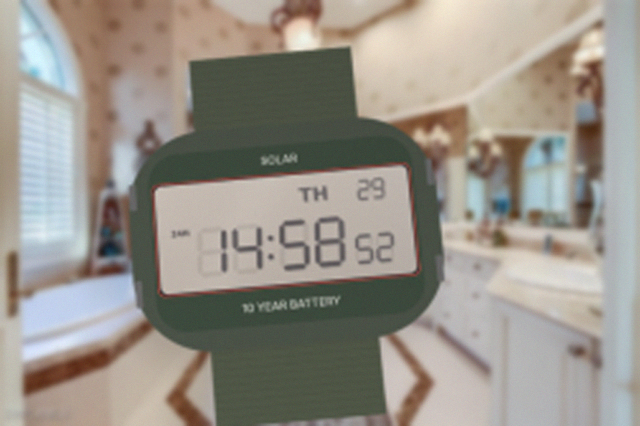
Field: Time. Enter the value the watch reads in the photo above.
14:58:52
